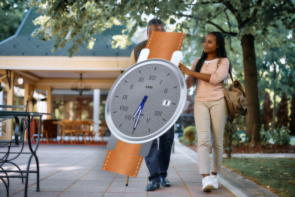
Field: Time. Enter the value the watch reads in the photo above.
6:30
